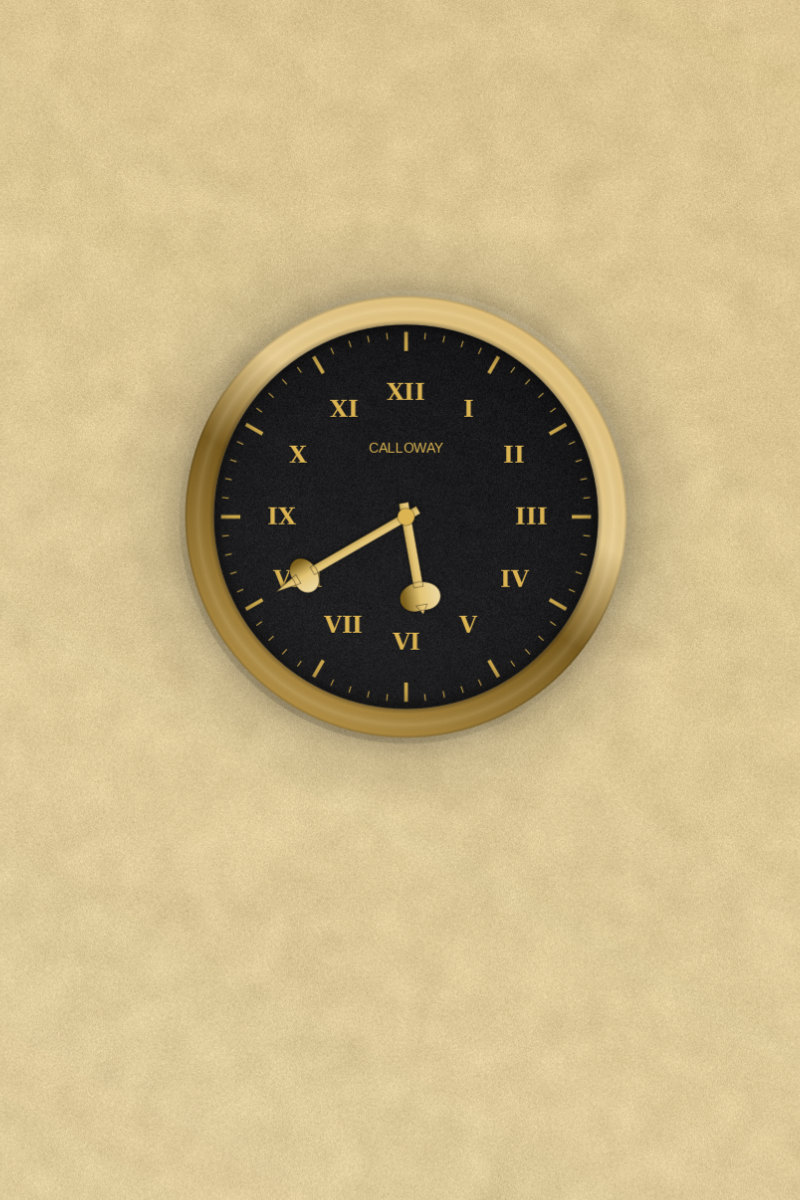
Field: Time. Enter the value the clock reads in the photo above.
5:40
